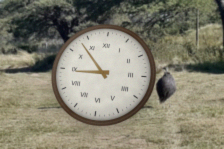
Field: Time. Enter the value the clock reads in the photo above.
8:53
